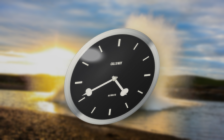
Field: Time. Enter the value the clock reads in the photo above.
4:41
